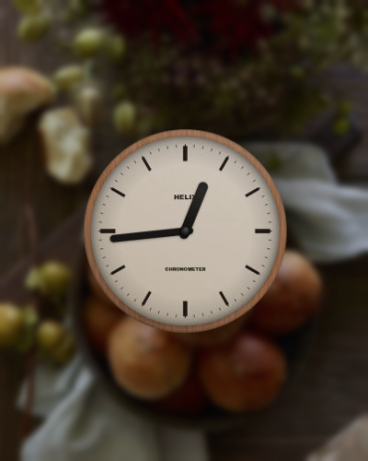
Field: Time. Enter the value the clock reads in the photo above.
12:44
